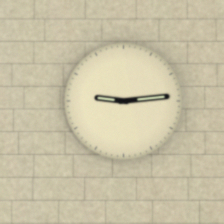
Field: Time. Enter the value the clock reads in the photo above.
9:14
